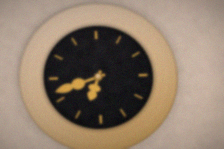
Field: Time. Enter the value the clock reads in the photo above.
6:42
